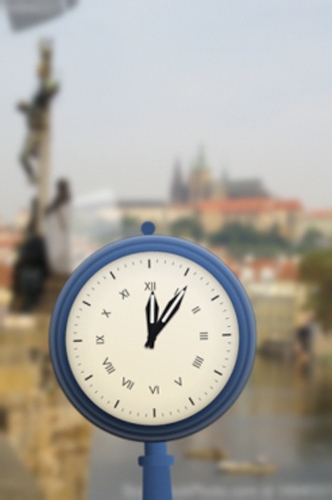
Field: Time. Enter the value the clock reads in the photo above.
12:06
